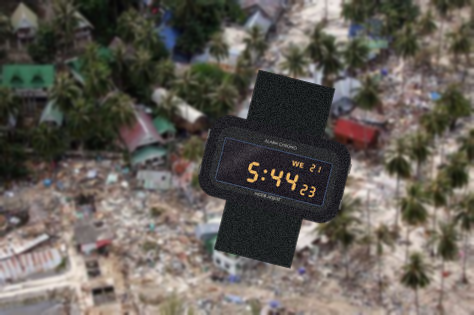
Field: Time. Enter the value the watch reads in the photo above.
5:44:23
